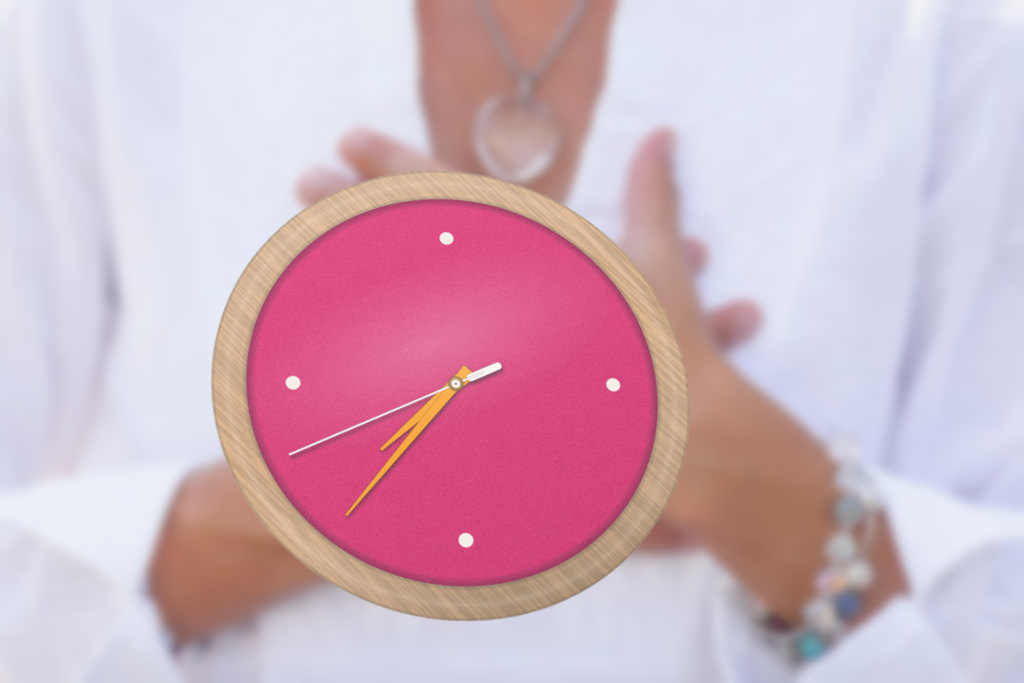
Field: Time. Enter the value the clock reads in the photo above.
7:36:41
